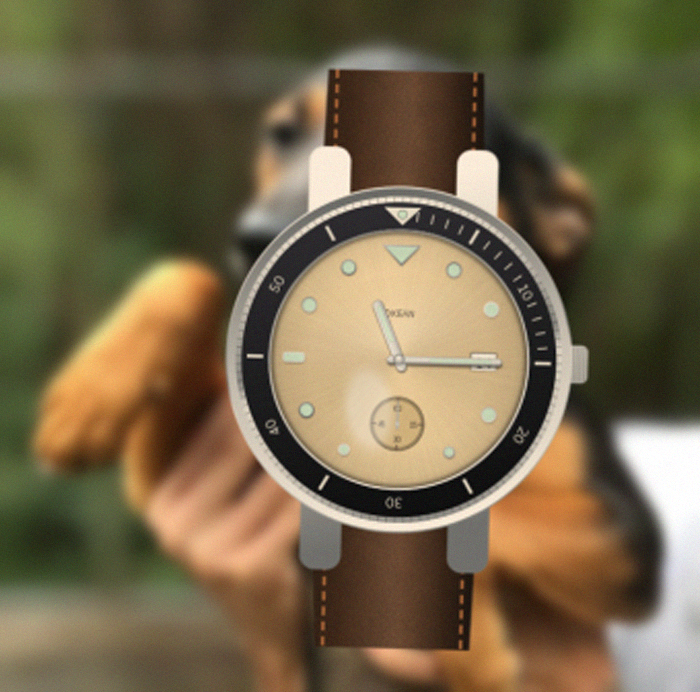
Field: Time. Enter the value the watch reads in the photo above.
11:15
